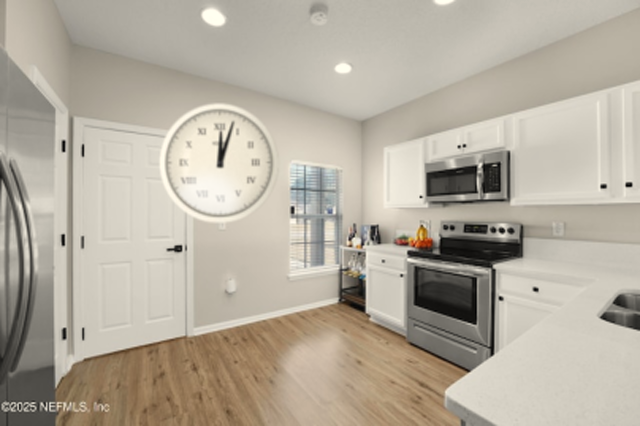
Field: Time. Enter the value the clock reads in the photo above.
12:03
